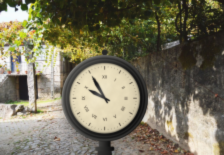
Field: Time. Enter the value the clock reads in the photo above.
9:55
